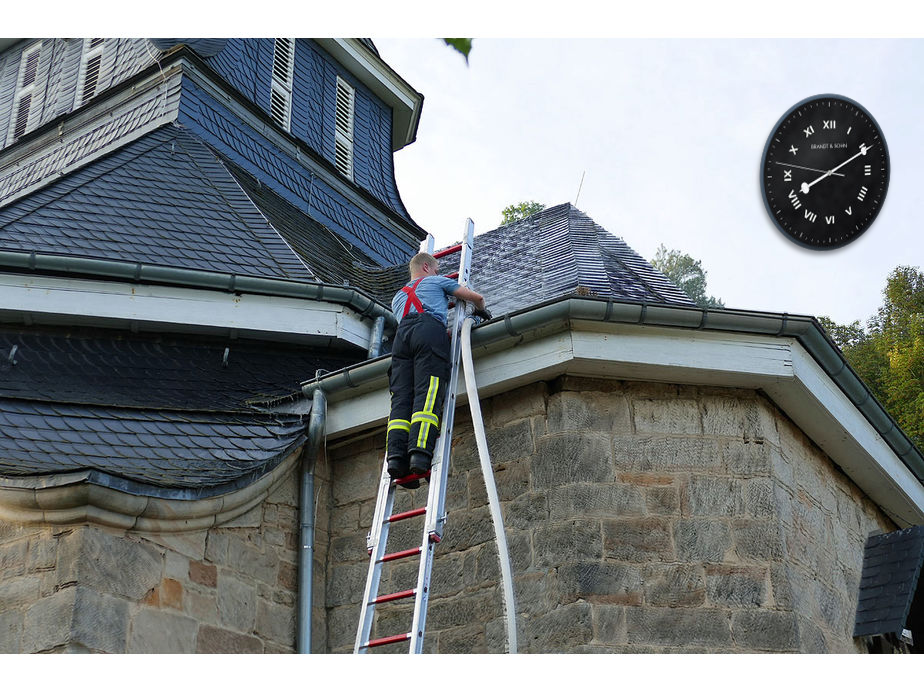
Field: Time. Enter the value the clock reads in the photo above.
8:10:47
